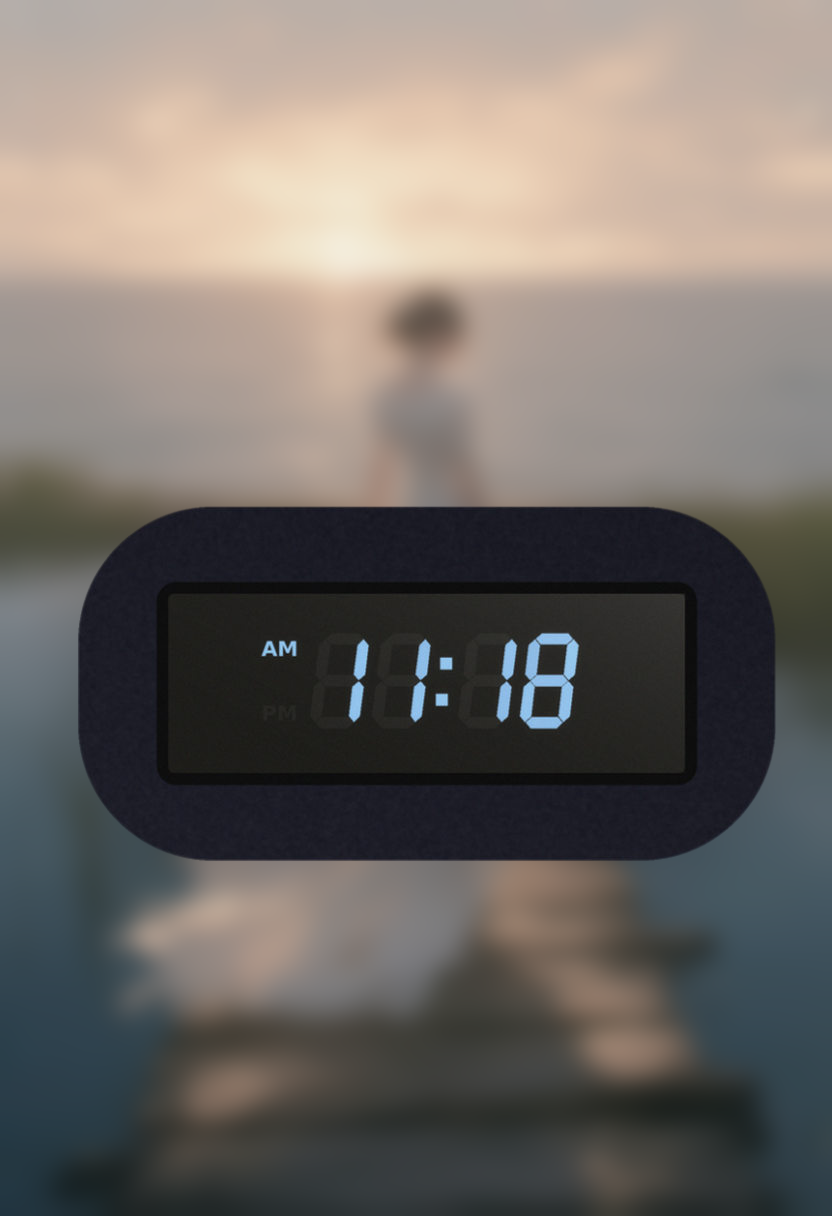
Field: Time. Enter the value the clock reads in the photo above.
11:18
